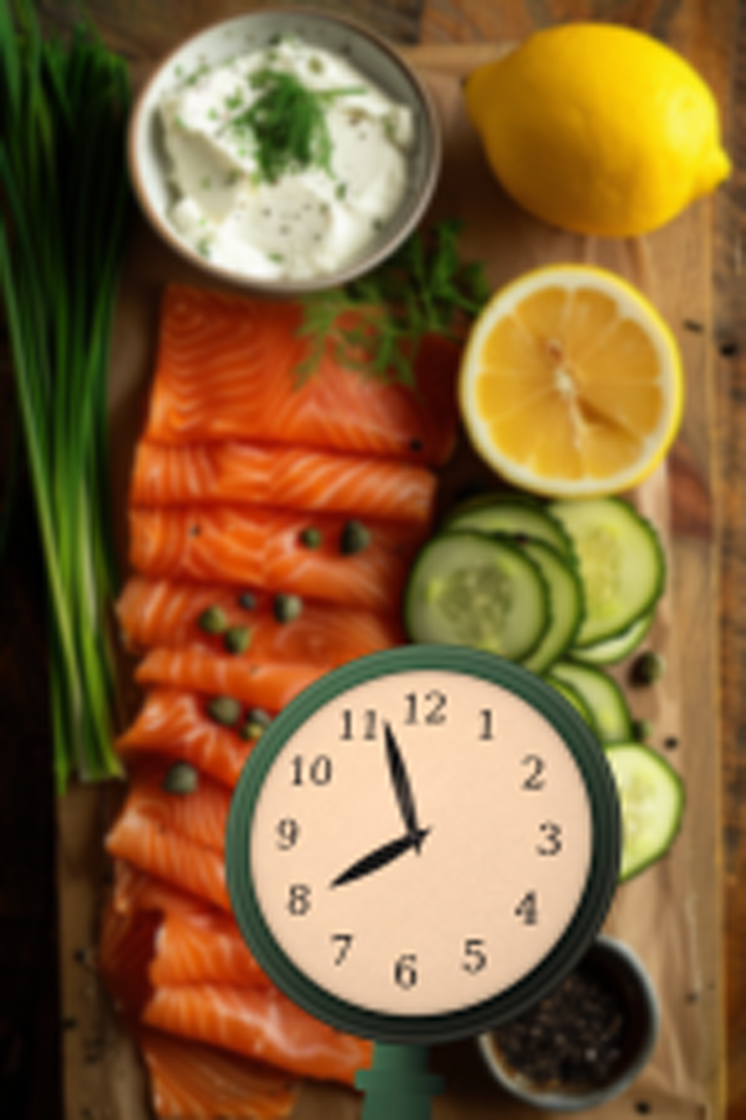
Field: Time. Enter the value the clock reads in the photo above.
7:57
